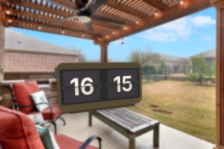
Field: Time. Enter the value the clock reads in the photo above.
16:15
